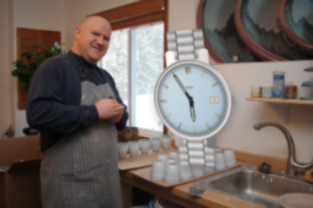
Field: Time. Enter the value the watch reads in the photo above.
5:55
